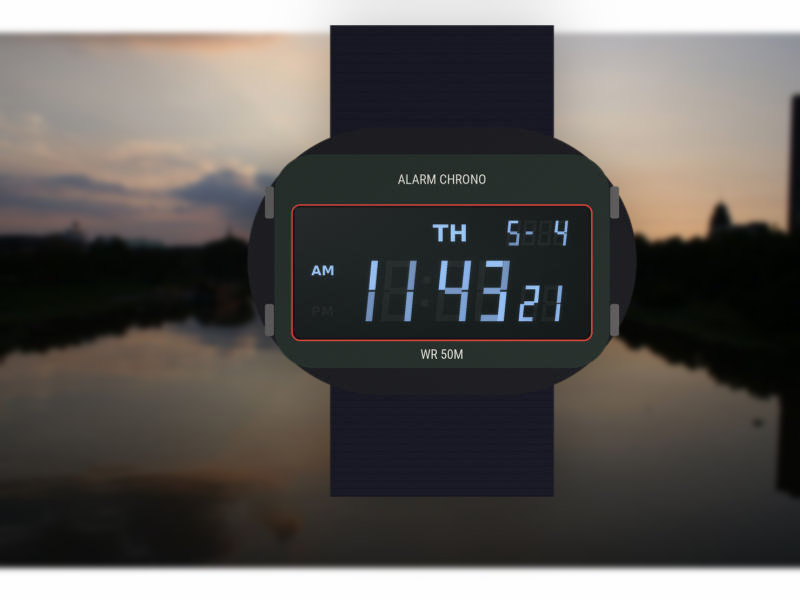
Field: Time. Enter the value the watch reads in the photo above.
11:43:21
